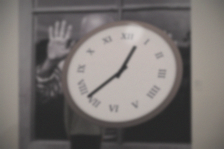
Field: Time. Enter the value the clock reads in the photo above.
12:37
